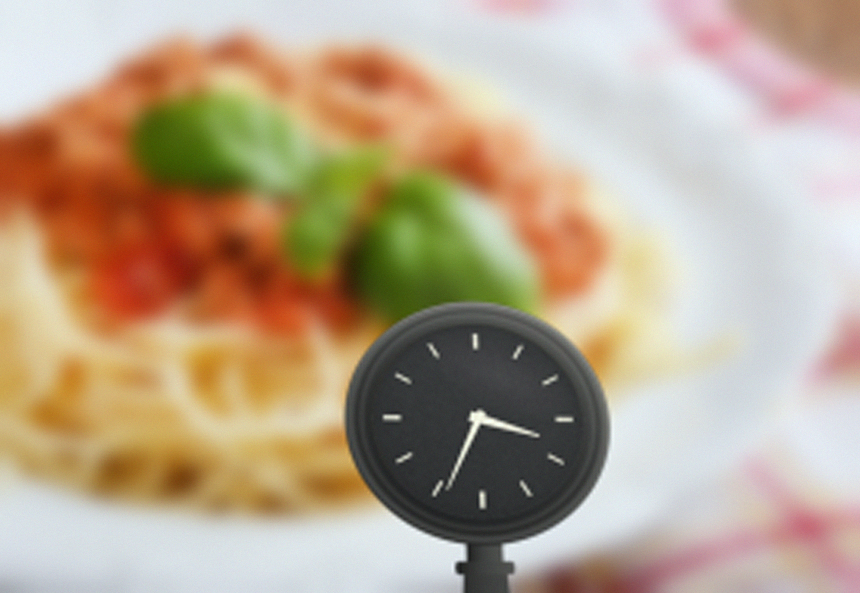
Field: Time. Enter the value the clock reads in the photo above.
3:34
